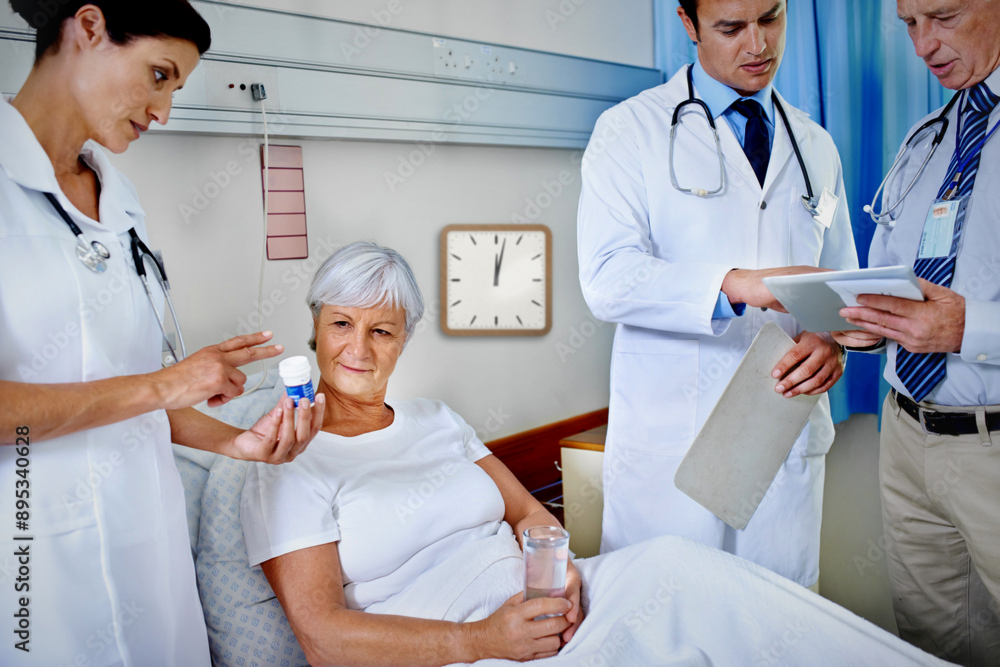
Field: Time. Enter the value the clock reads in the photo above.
12:02
